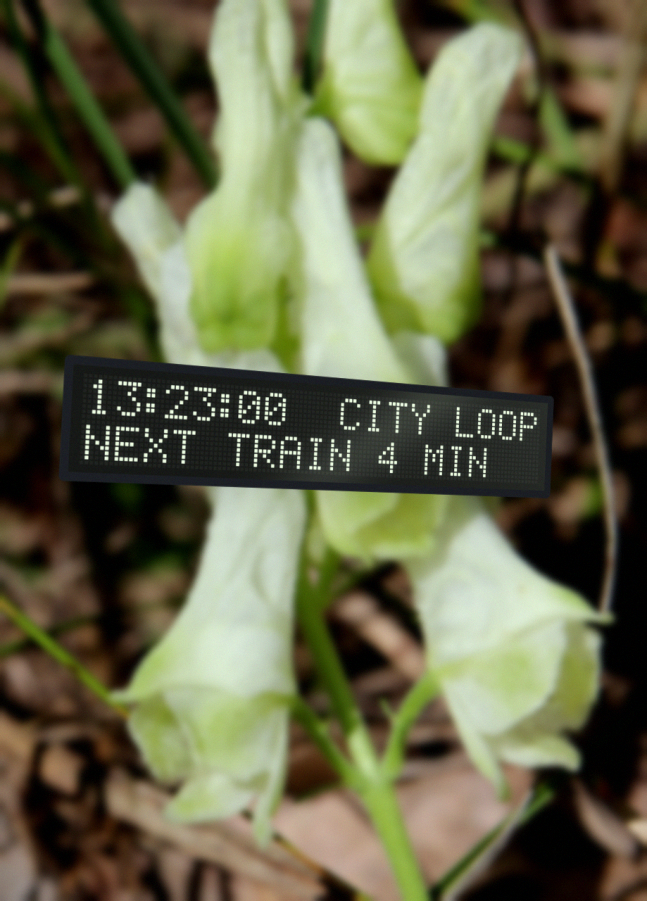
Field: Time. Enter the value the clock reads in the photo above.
13:23:00
